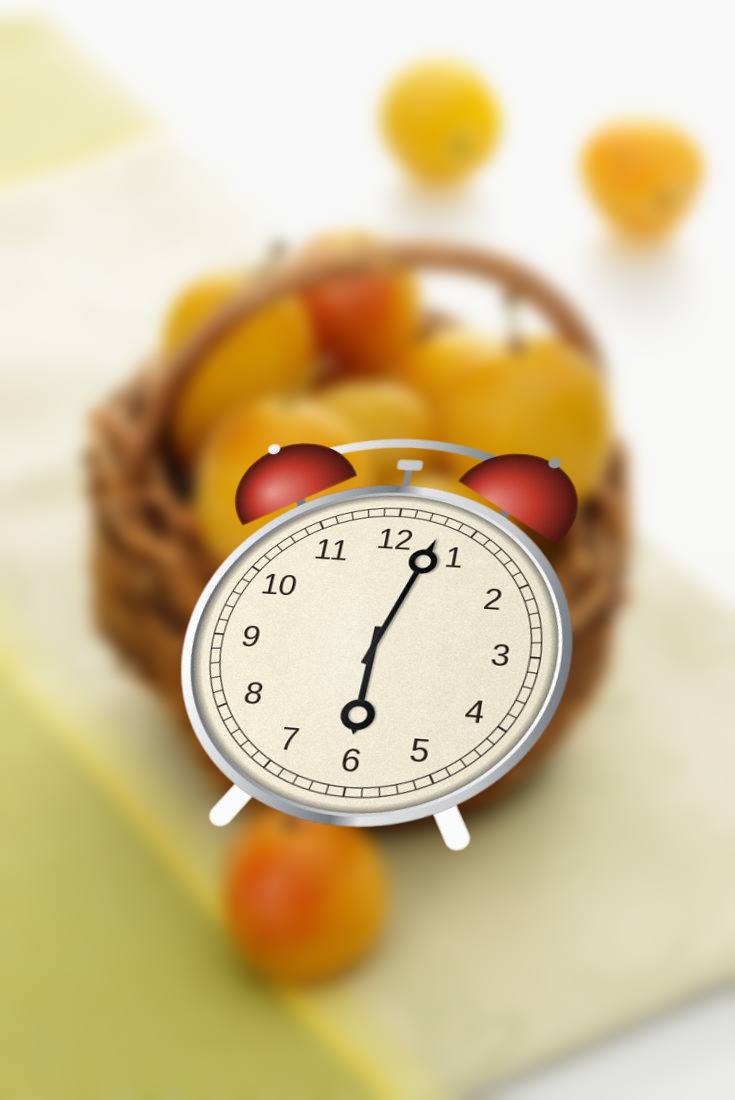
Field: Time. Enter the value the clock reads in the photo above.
6:03
